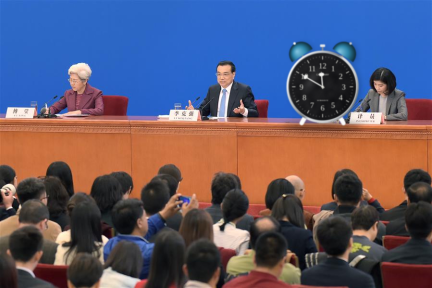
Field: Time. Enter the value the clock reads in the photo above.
11:50
